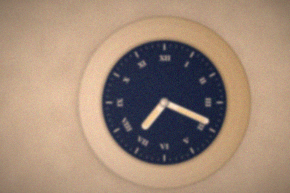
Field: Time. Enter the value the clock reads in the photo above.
7:19
